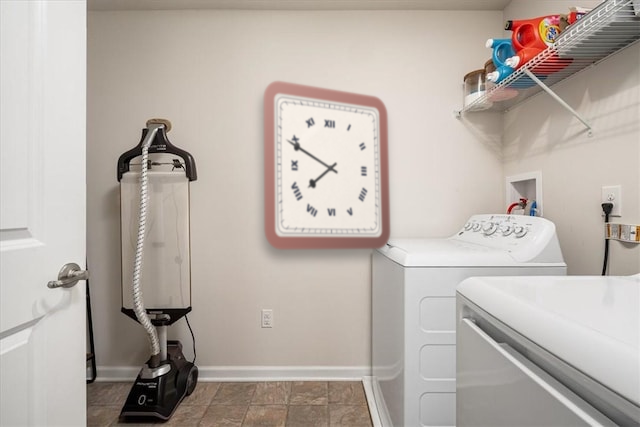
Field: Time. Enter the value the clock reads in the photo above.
7:49
